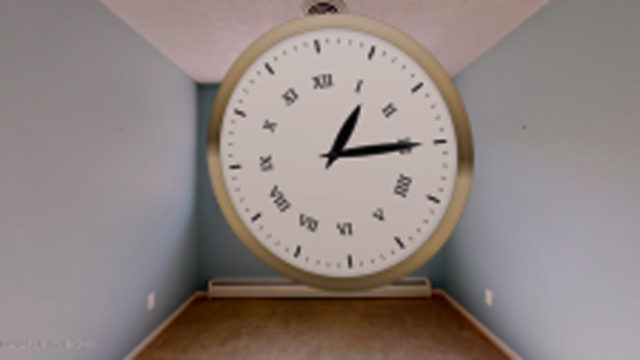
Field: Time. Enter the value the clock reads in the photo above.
1:15
